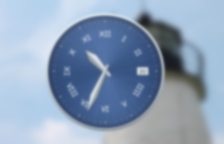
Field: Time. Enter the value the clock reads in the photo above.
10:34
